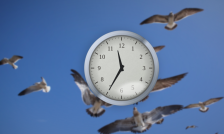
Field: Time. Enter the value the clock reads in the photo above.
11:35
